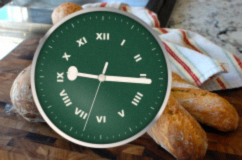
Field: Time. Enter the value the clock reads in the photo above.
9:15:33
